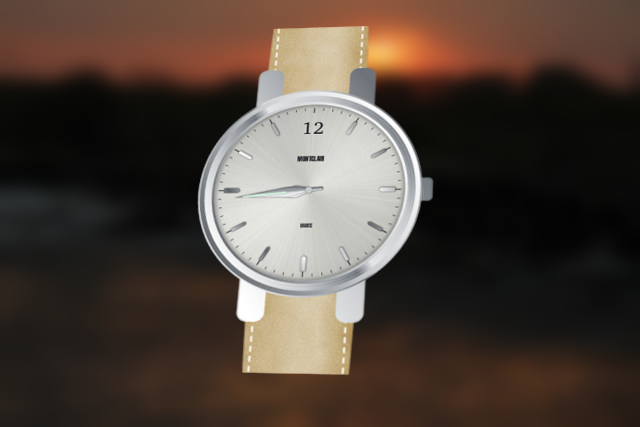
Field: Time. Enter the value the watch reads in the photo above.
8:44
